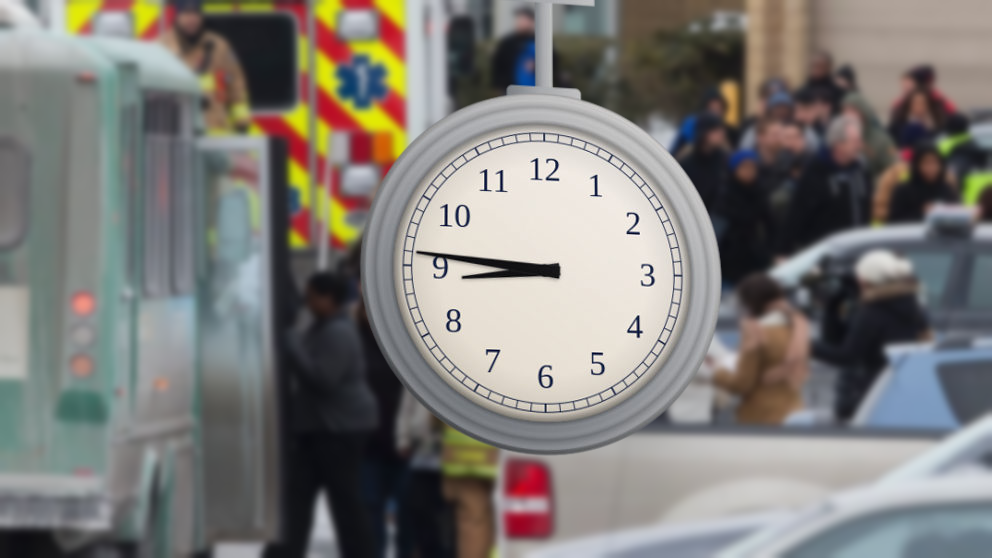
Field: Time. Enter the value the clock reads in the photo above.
8:46
